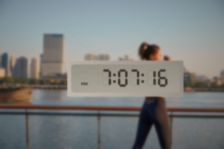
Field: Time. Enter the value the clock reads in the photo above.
7:07:16
